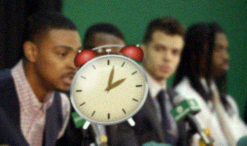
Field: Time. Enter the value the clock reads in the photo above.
2:02
